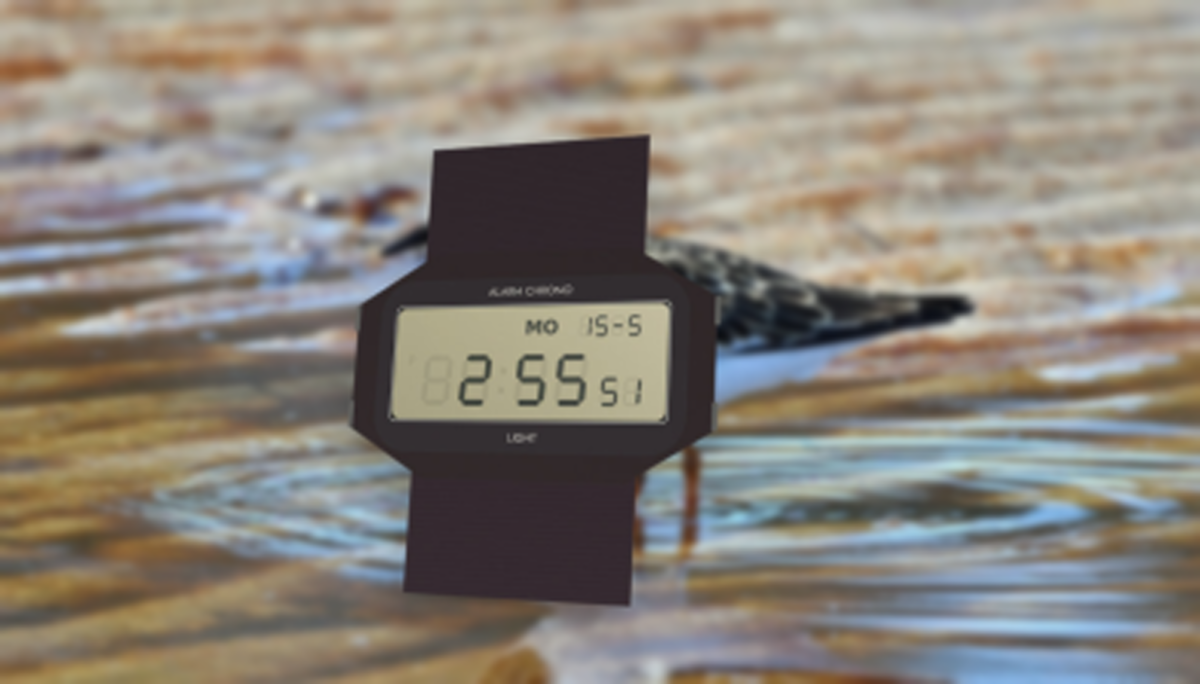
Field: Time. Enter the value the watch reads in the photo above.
2:55:51
